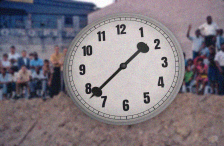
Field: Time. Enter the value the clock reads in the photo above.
1:38
